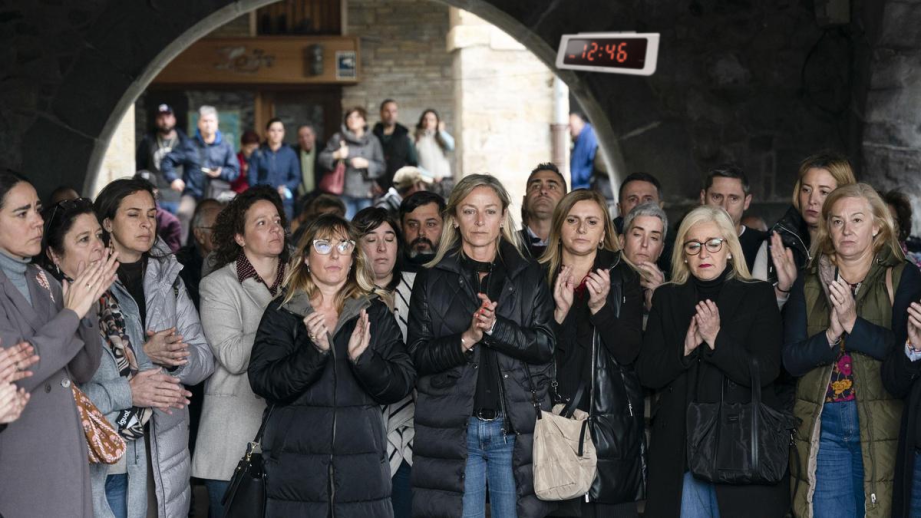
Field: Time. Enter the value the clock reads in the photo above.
12:46
